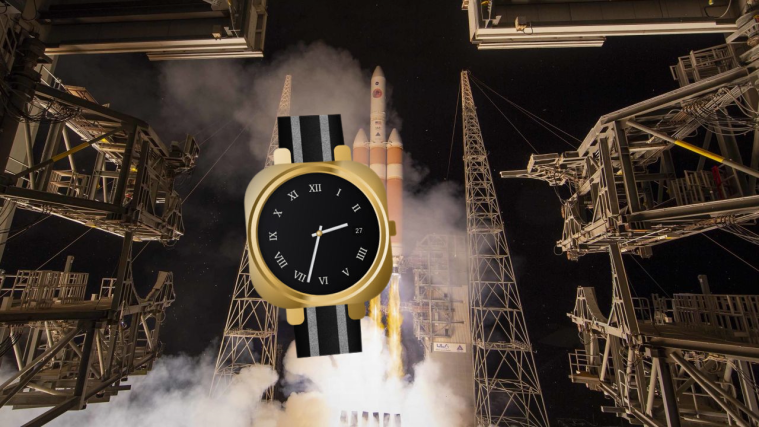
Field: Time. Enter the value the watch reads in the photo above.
2:33
